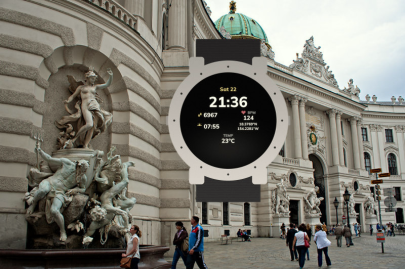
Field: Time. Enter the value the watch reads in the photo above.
21:36
